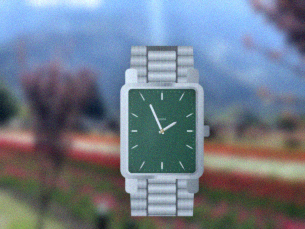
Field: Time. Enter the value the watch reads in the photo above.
1:56
